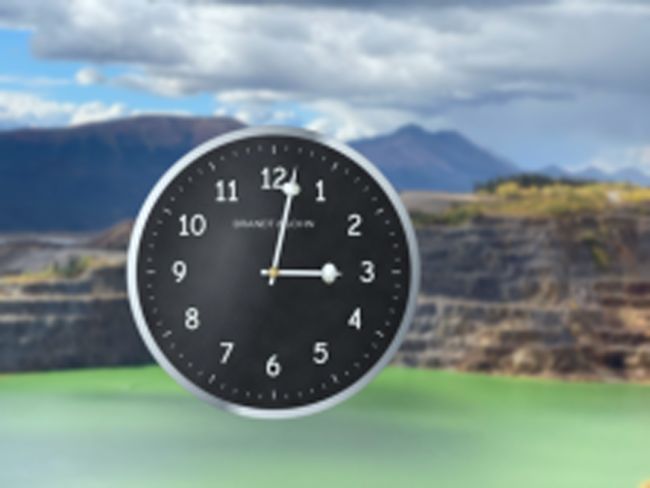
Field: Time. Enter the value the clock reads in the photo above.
3:02
